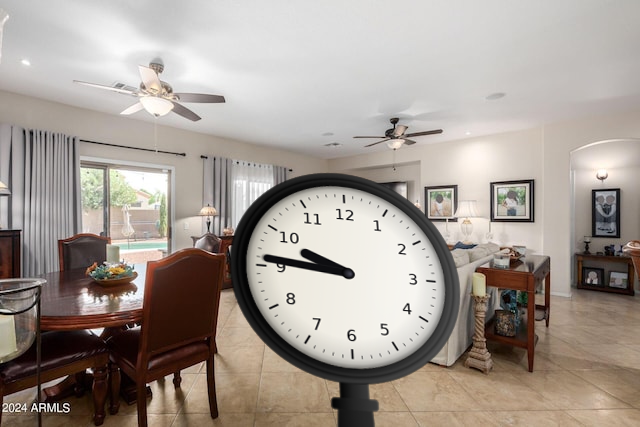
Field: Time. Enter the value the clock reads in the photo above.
9:46
